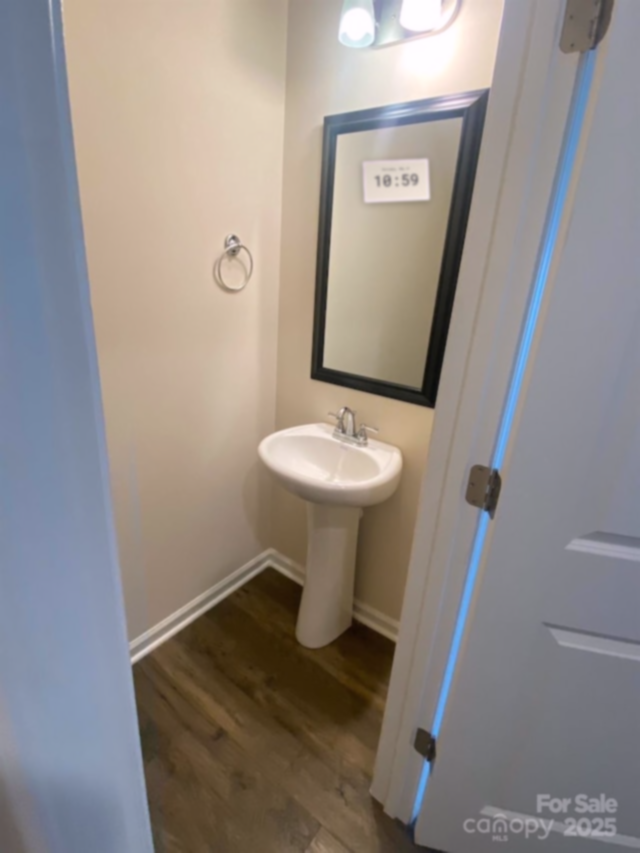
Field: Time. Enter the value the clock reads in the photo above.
10:59
